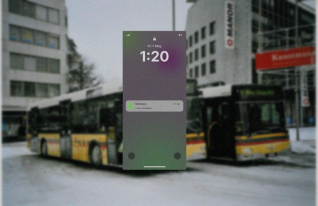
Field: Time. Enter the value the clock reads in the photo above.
1:20
